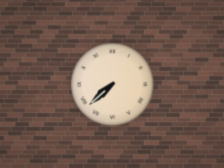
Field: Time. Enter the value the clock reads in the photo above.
7:38
